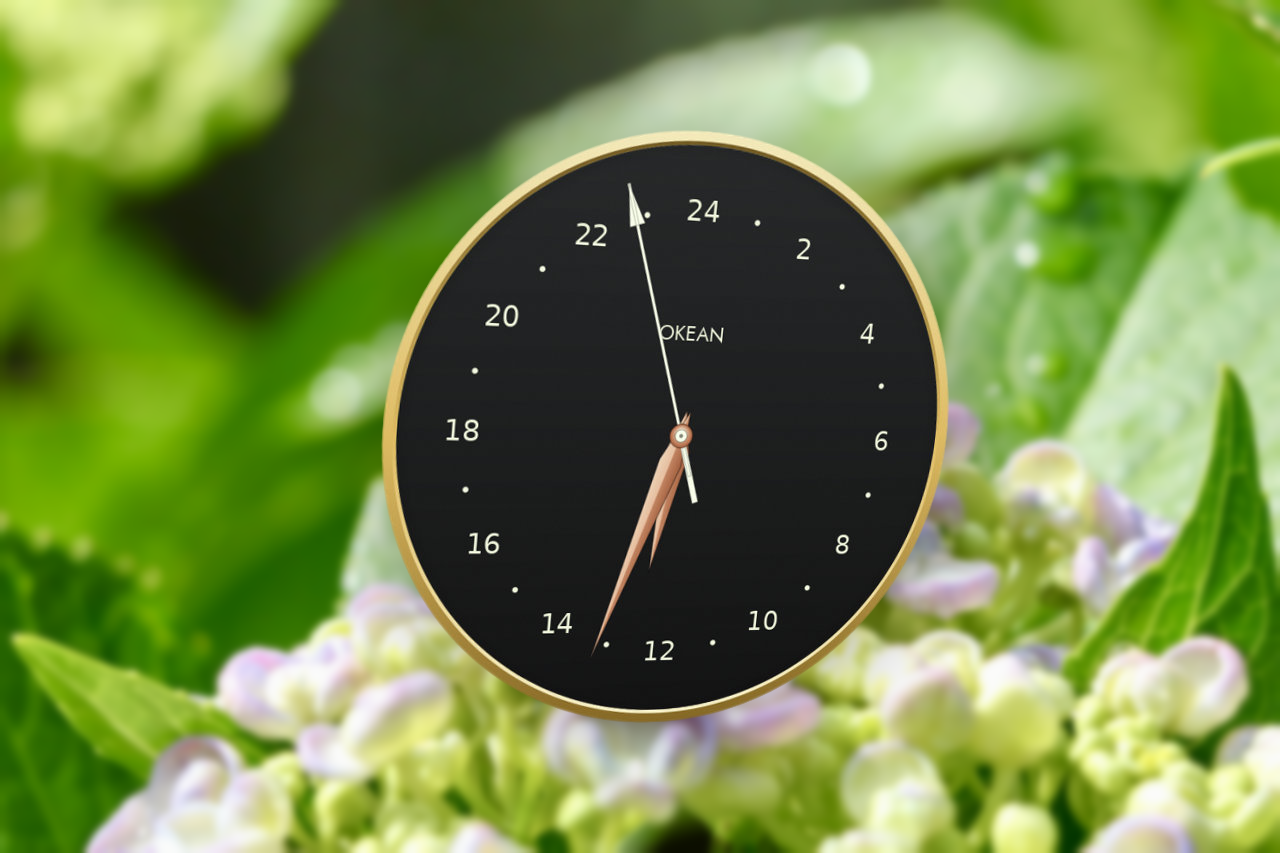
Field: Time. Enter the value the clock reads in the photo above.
12:32:57
